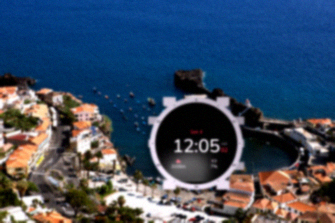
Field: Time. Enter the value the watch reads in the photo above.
12:05
